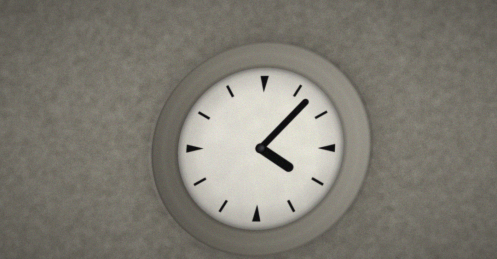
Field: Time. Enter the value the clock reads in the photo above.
4:07
